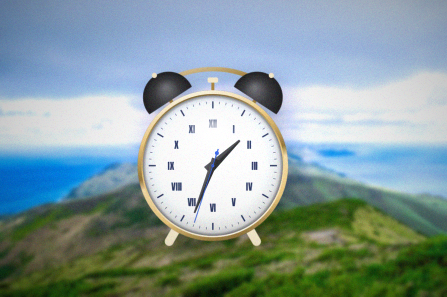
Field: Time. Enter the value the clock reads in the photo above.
1:33:33
